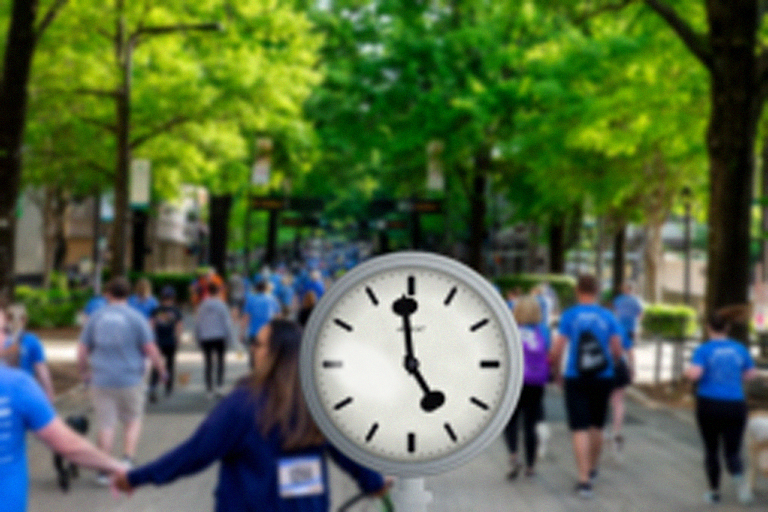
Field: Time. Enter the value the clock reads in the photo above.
4:59
